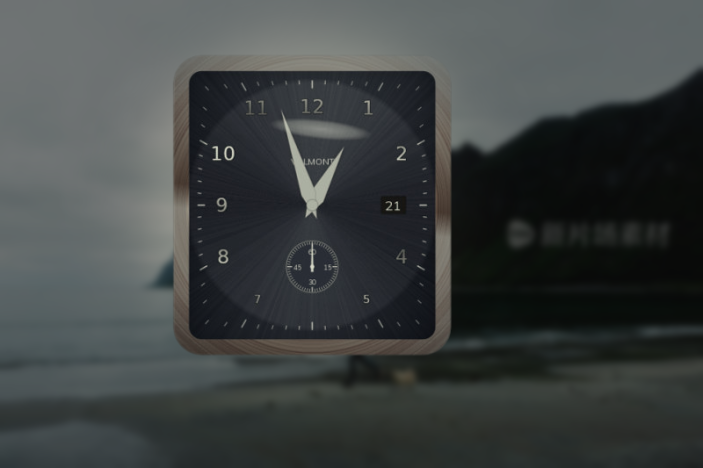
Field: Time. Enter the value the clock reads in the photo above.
12:57
